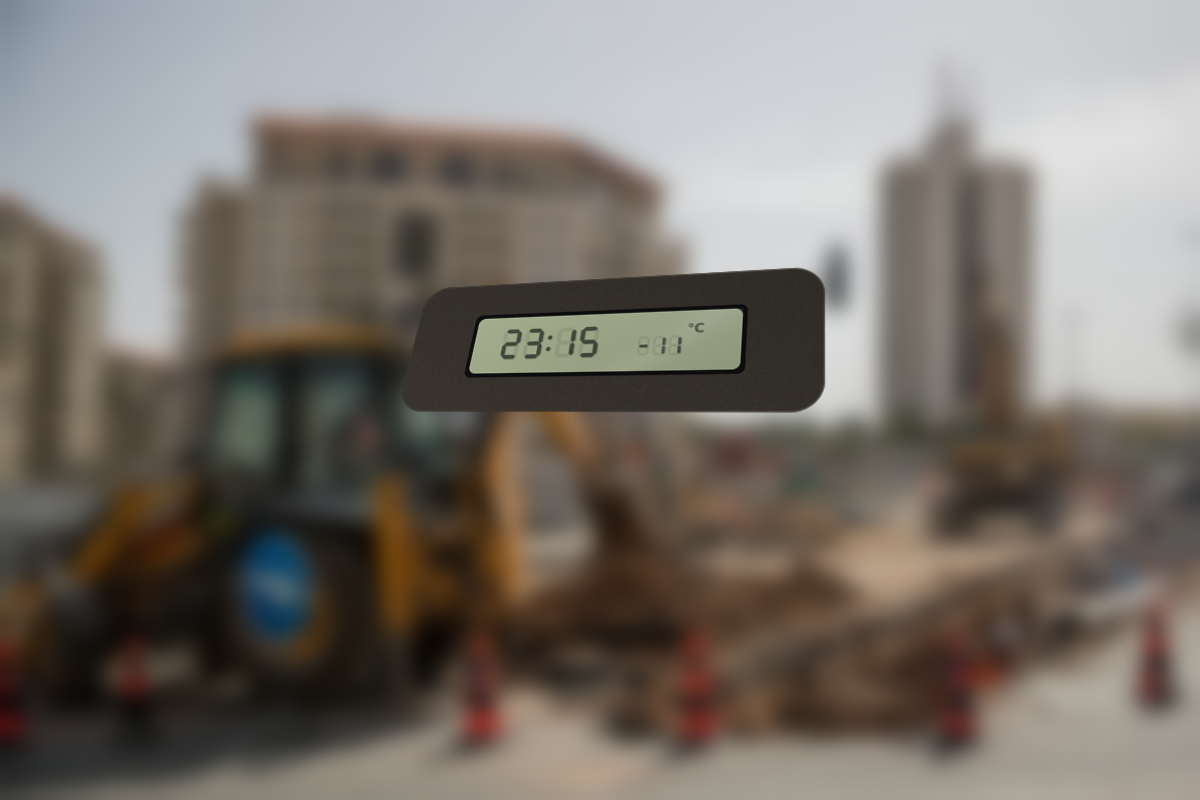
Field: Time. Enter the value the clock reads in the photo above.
23:15
